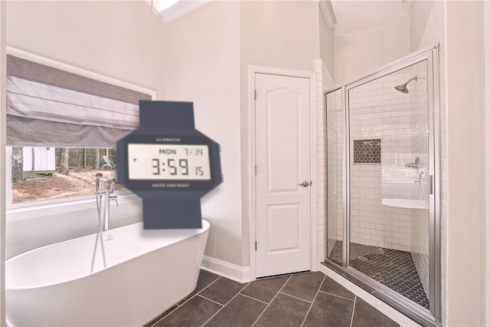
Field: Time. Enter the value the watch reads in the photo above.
3:59
